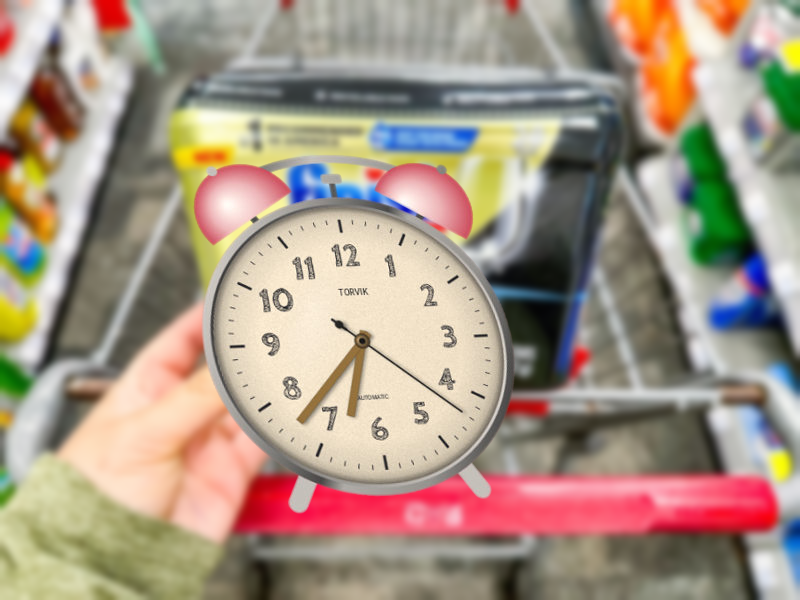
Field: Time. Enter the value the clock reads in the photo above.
6:37:22
